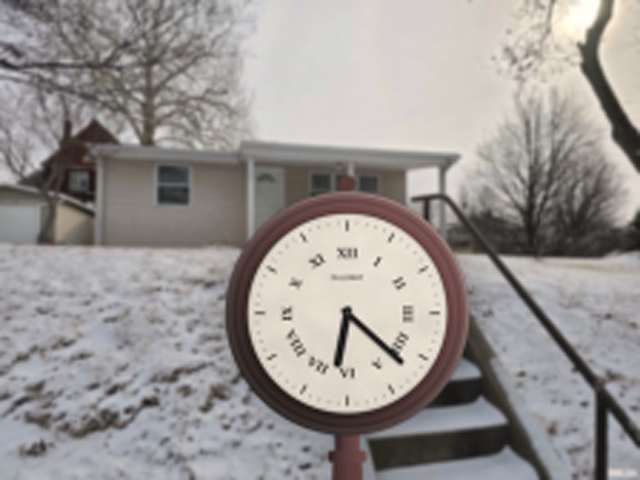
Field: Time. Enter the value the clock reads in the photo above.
6:22
